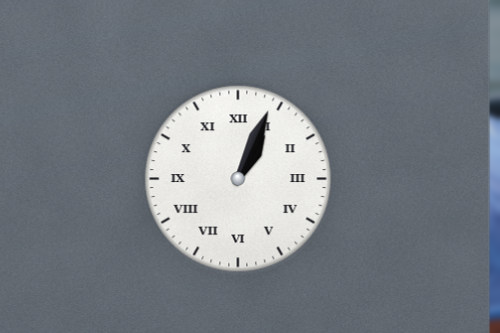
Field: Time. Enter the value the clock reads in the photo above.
1:04
